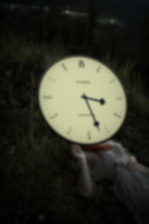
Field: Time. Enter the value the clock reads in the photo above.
3:27
